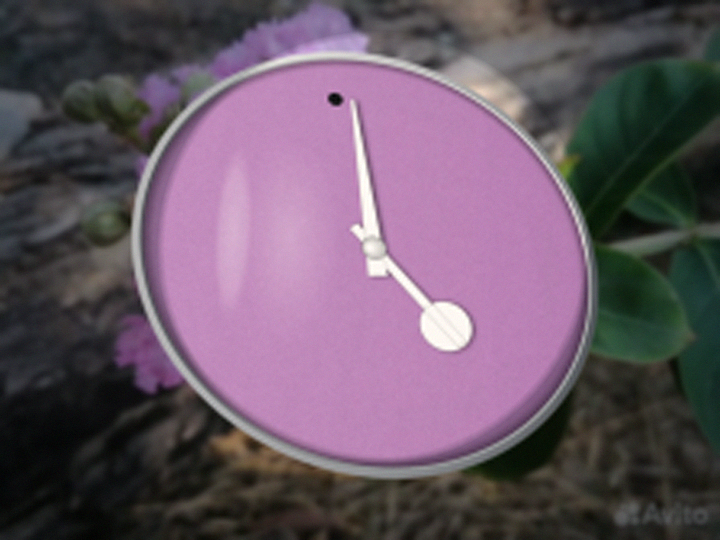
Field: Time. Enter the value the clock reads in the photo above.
5:01
